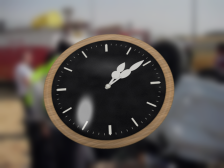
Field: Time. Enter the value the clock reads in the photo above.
1:09
